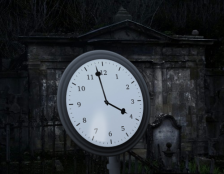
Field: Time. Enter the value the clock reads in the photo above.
3:58
